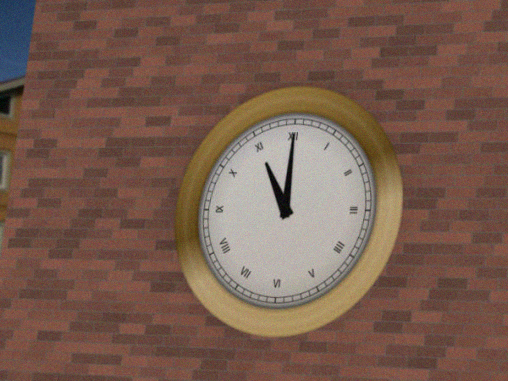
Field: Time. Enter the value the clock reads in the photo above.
11:00
